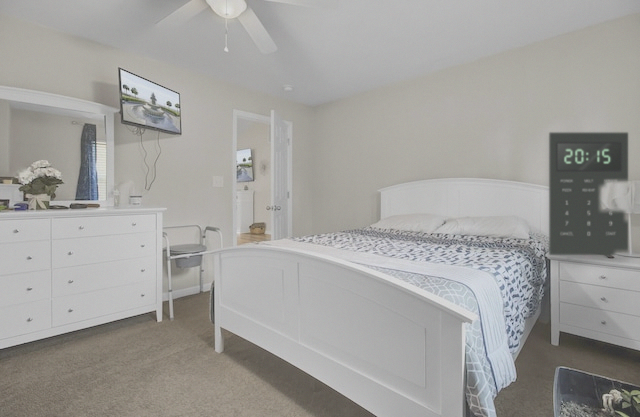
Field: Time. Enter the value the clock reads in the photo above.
20:15
